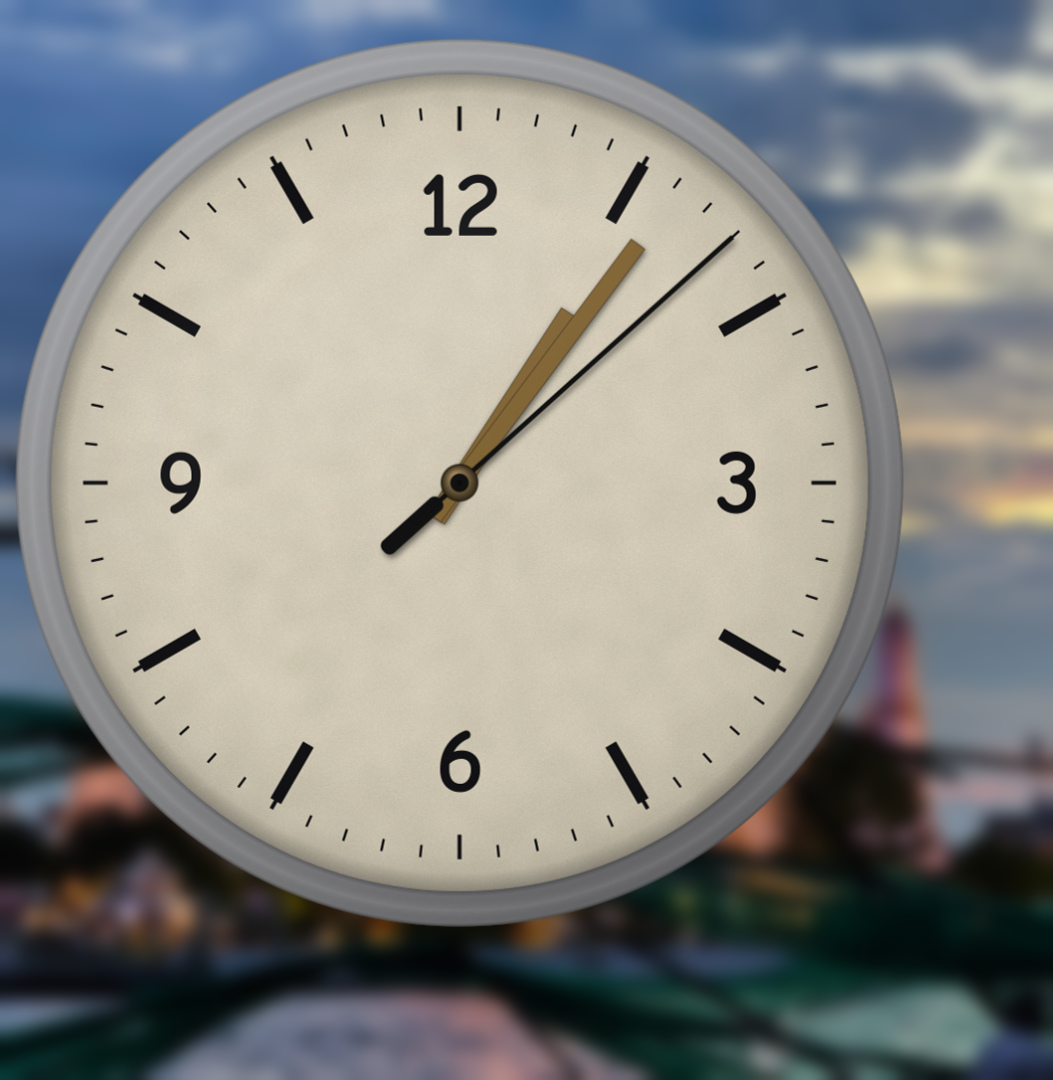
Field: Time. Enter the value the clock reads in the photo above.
1:06:08
